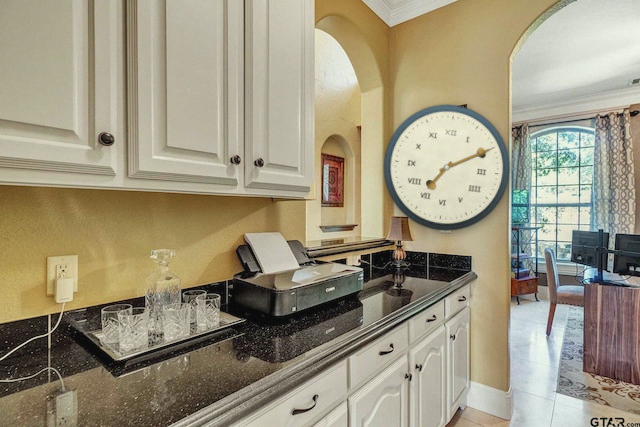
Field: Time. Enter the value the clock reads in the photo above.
7:10
